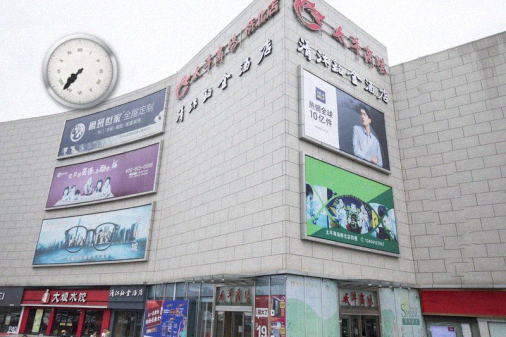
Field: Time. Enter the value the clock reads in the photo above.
7:37
